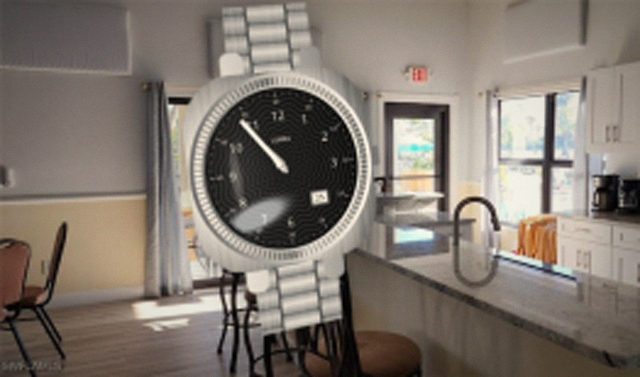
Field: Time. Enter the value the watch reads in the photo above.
10:54
